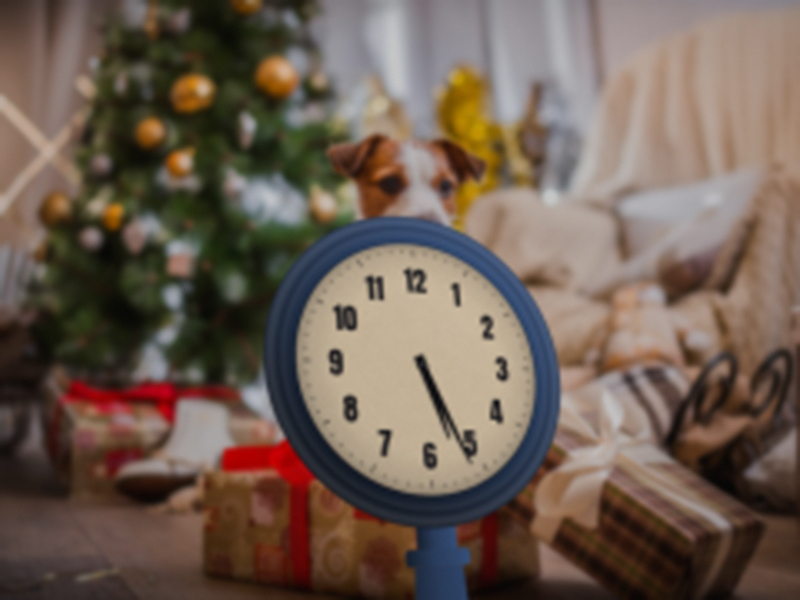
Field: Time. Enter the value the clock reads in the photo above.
5:26
